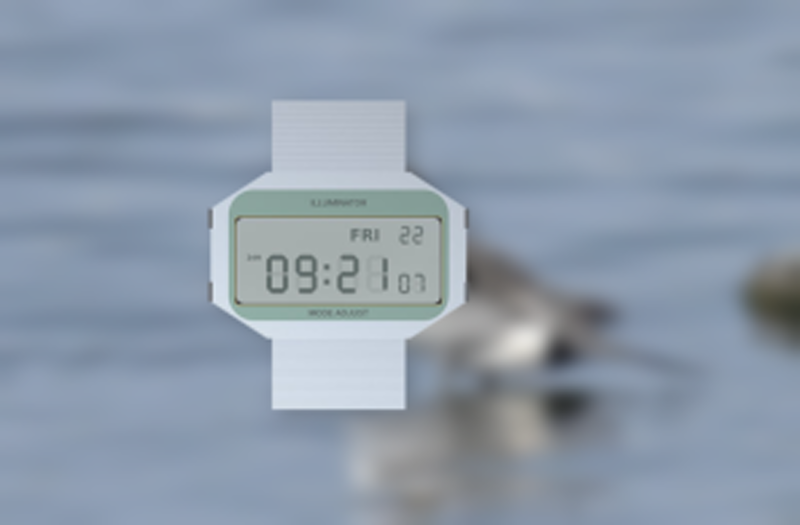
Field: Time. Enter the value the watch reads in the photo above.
9:21:07
